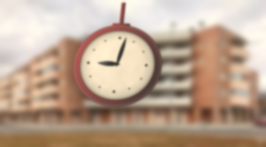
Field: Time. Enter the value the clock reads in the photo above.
9:02
